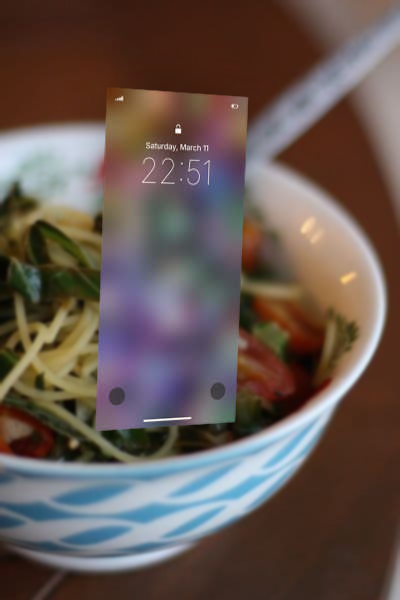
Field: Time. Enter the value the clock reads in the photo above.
22:51
